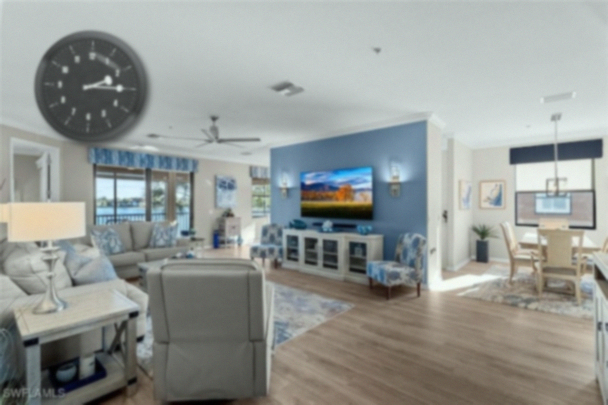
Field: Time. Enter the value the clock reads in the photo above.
2:15
